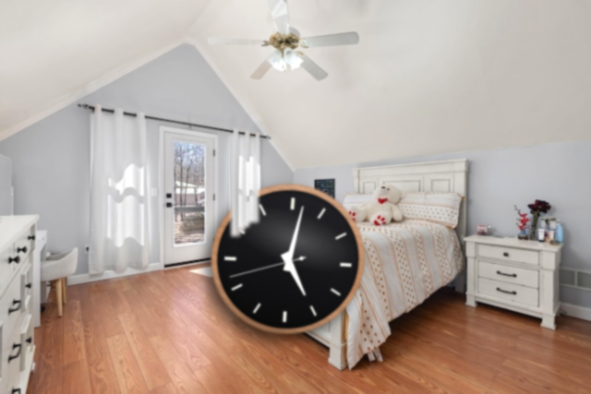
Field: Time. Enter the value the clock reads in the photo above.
5:01:42
